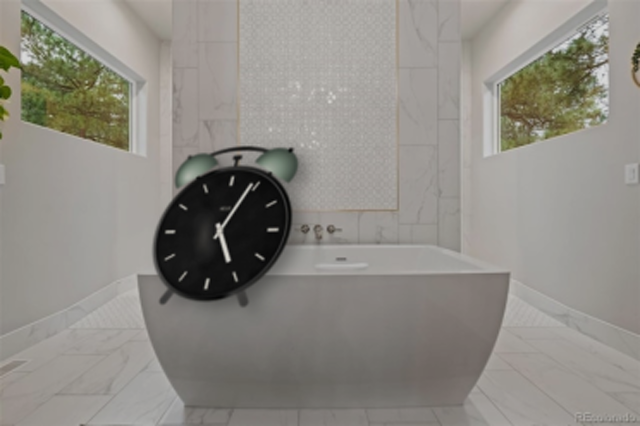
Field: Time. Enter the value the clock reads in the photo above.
5:04
